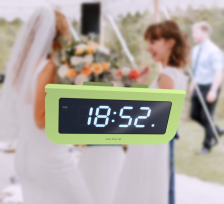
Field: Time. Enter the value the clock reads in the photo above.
18:52
